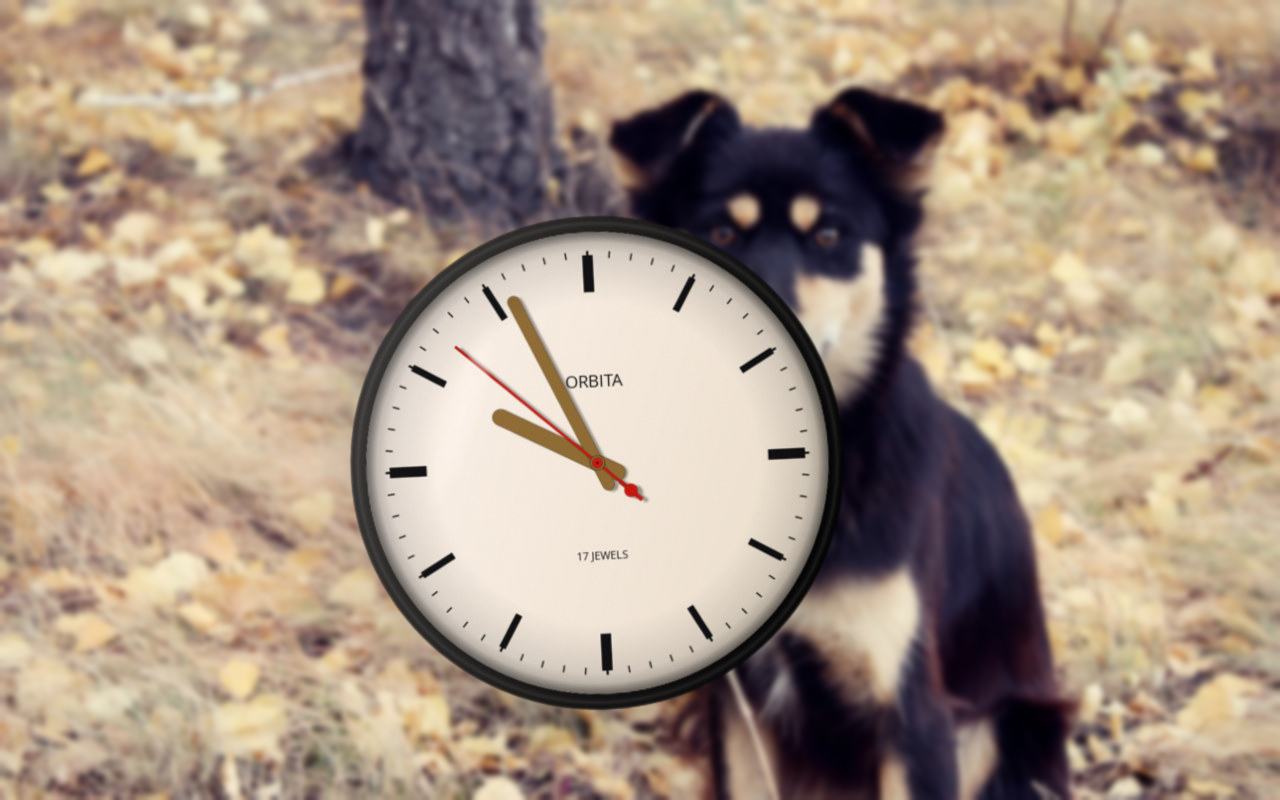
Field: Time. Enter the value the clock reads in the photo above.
9:55:52
